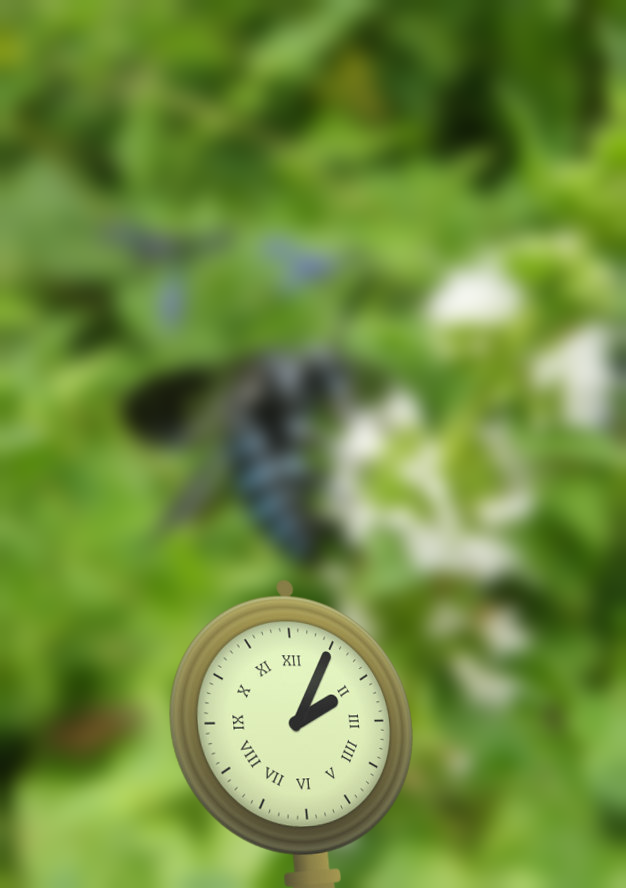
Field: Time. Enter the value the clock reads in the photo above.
2:05
